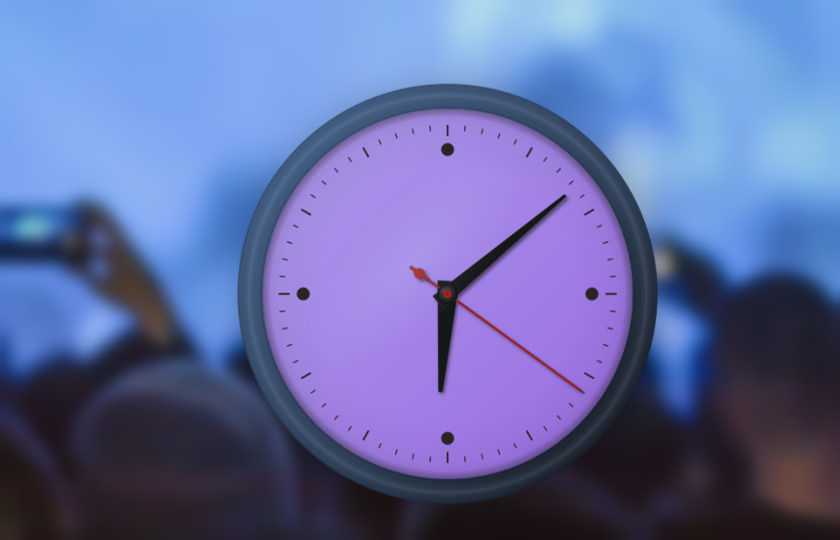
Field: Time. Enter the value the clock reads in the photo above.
6:08:21
